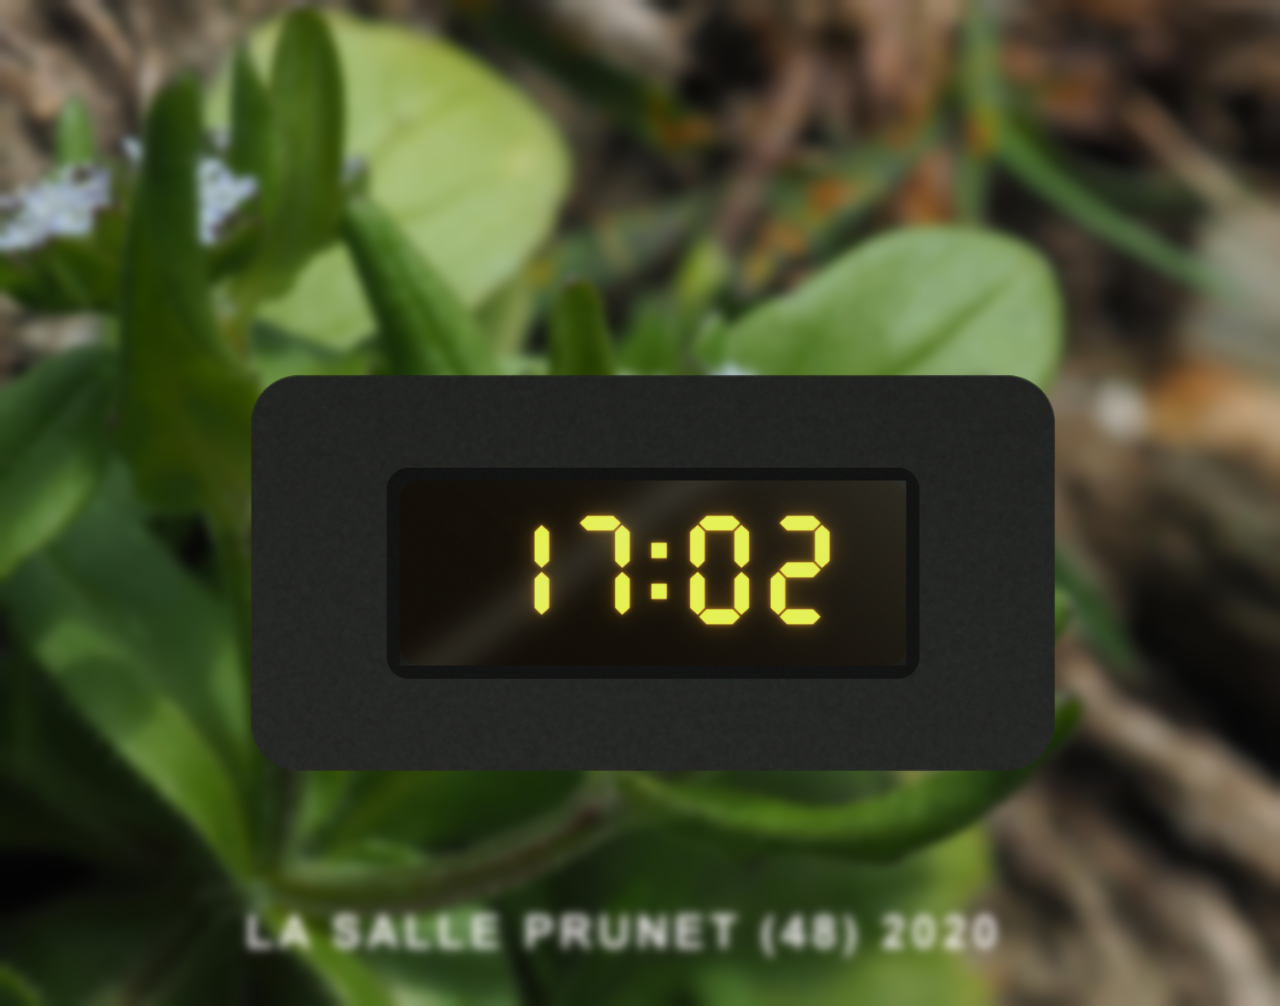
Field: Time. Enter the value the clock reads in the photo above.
17:02
